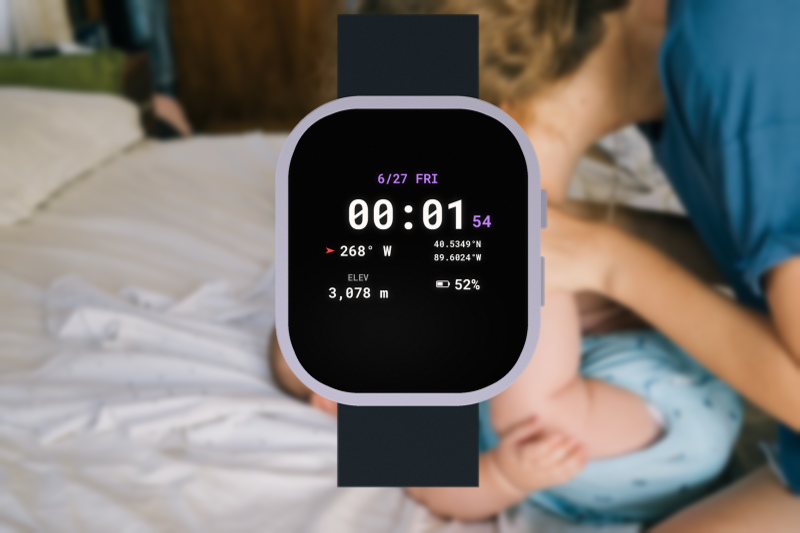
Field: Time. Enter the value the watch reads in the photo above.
0:01:54
